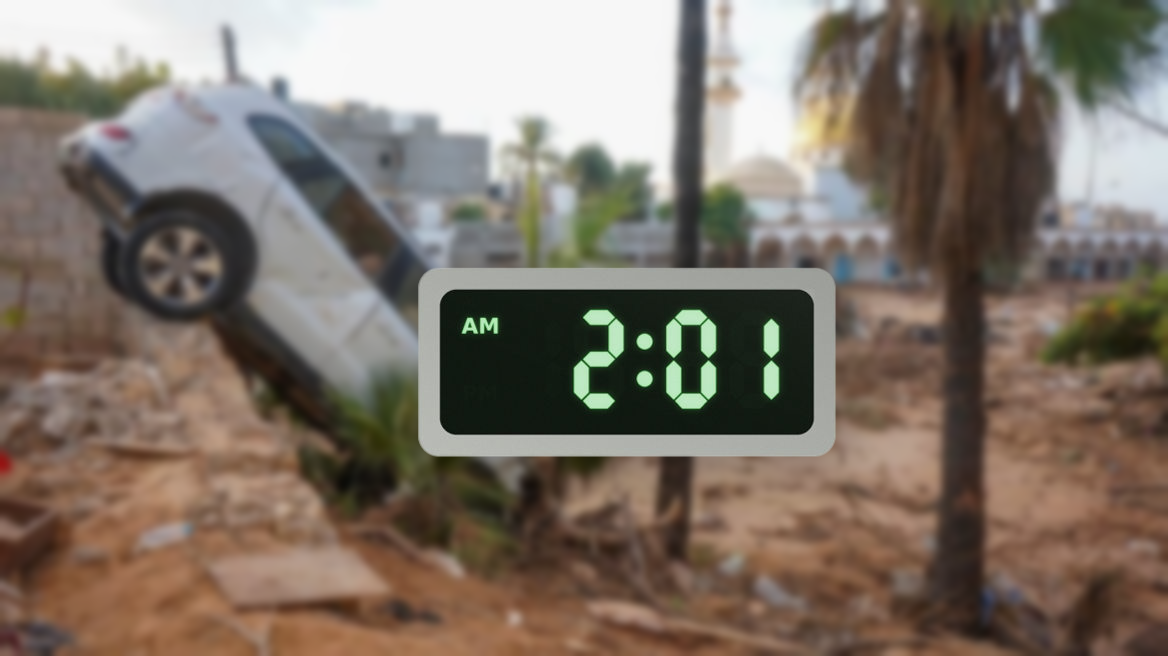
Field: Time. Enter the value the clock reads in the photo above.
2:01
